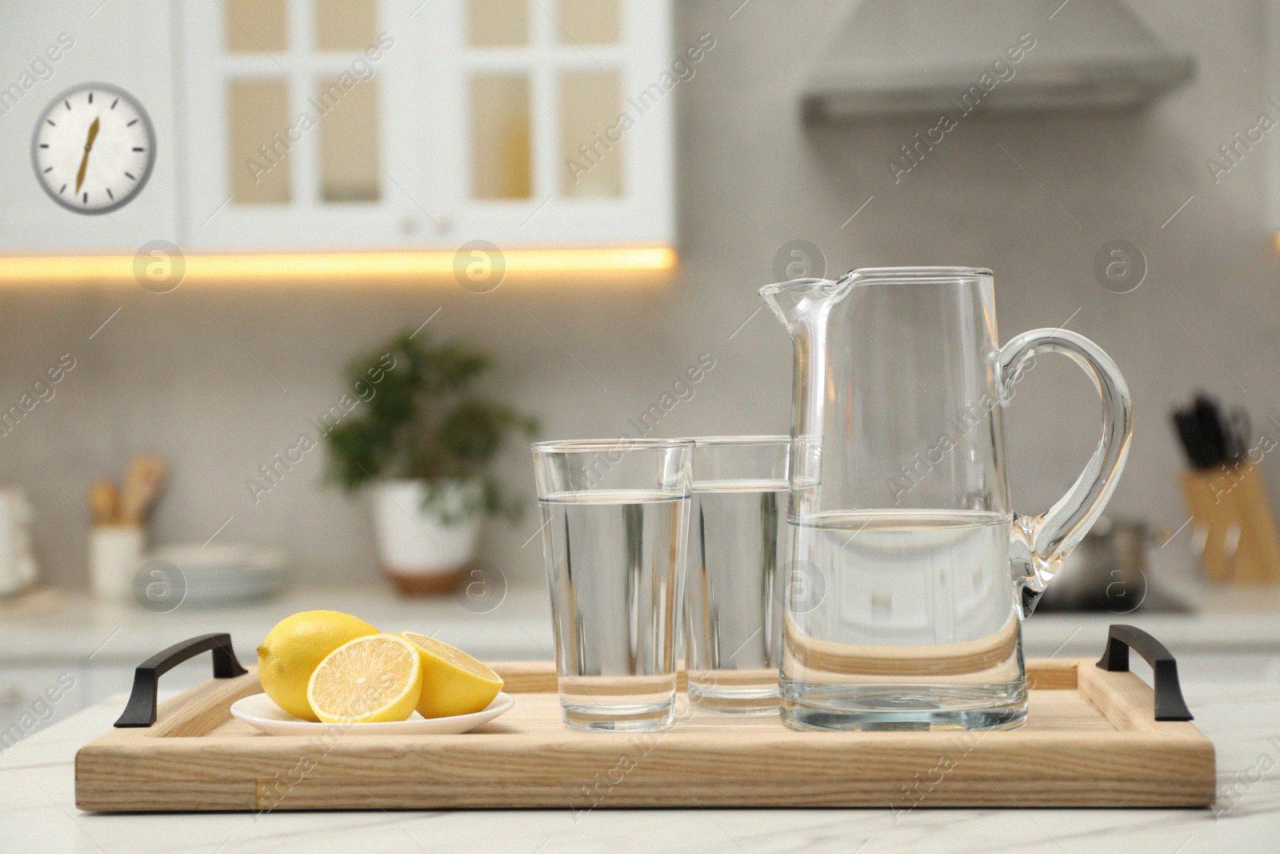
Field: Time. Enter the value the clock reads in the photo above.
12:32
